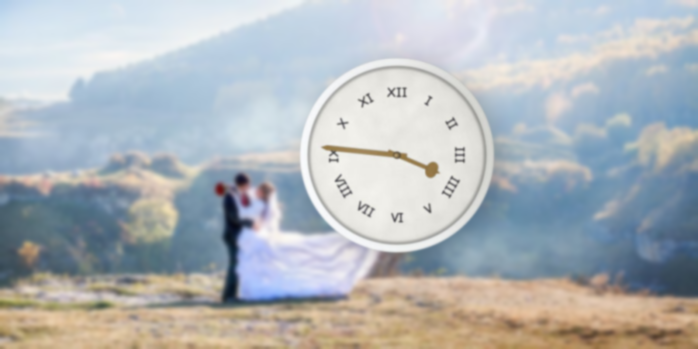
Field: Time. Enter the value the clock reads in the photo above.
3:46
